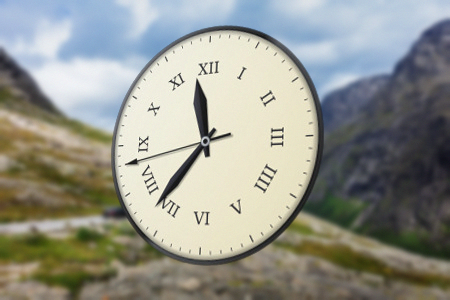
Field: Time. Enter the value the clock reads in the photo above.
11:36:43
